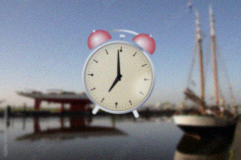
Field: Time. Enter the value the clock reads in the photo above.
6:59
